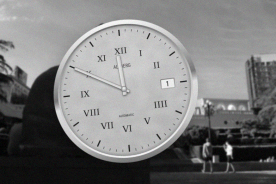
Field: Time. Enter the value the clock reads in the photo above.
11:50
